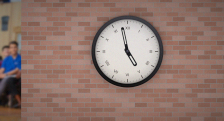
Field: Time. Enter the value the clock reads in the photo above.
4:58
